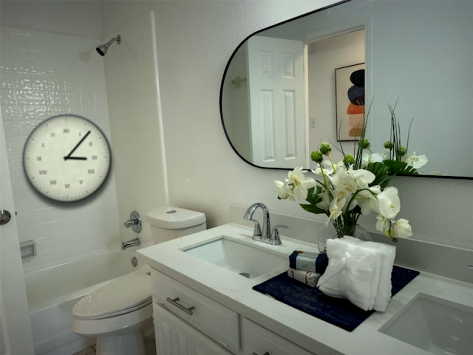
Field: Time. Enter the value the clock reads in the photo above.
3:07
